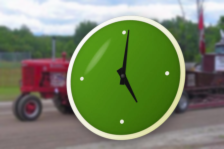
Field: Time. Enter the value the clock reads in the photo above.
5:01
